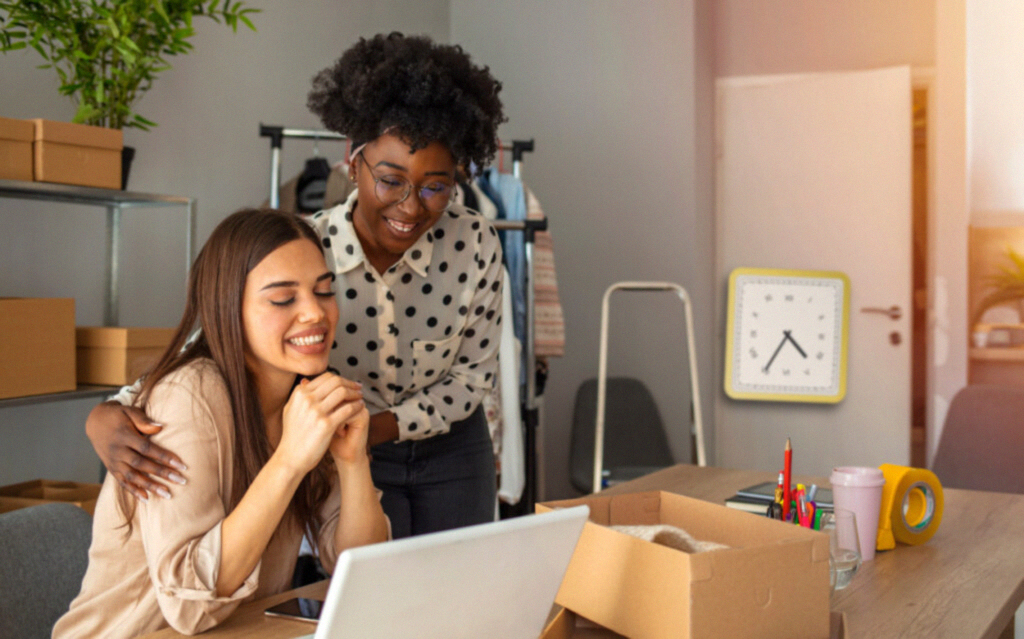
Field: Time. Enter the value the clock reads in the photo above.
4:35
